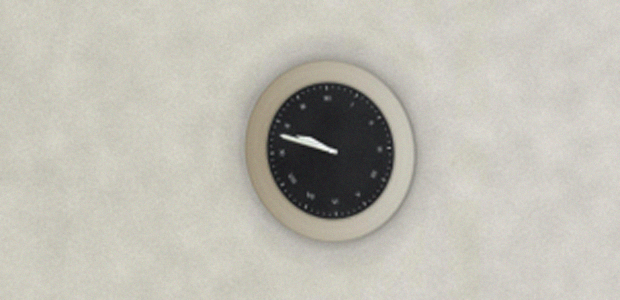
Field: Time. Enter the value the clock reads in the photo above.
9:48
